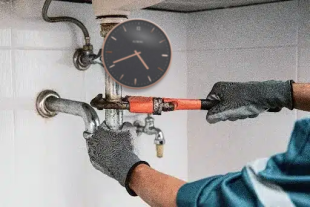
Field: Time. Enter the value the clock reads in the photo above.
4:41
